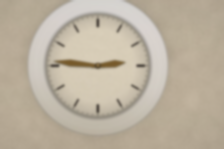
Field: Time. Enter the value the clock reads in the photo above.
2:46
